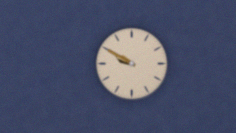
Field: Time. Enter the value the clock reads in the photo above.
9:50
